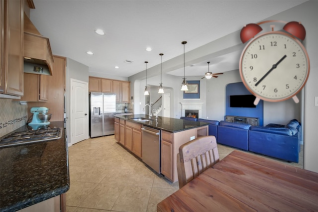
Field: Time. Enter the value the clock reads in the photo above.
1:38
